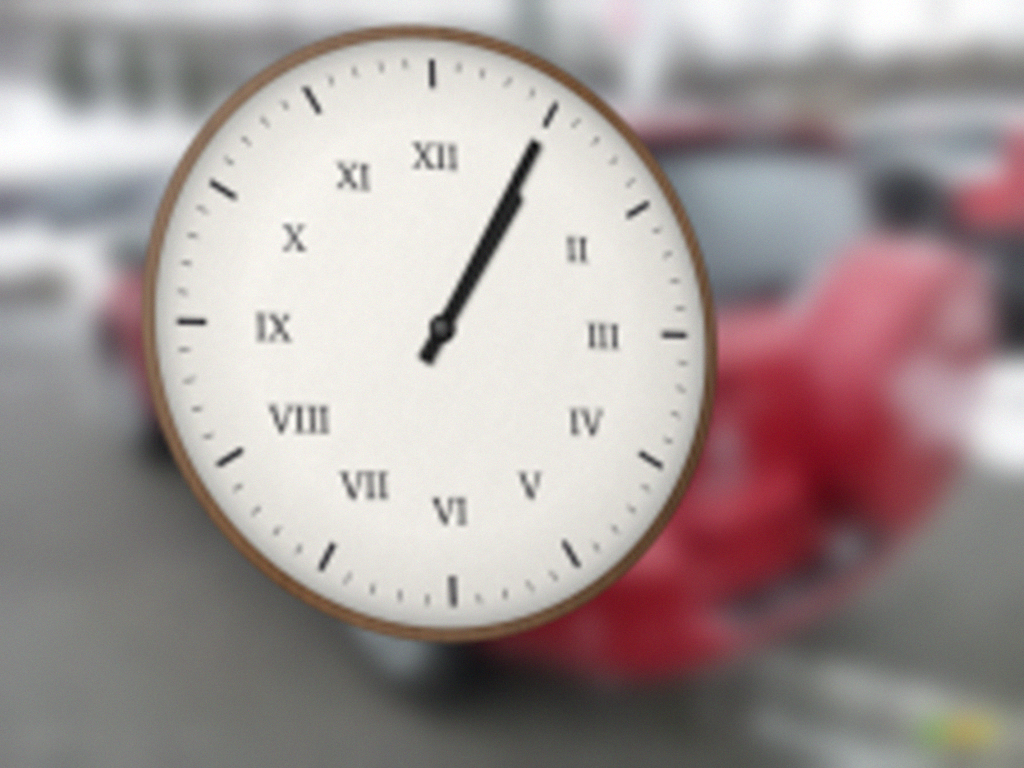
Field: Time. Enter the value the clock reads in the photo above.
1:05
